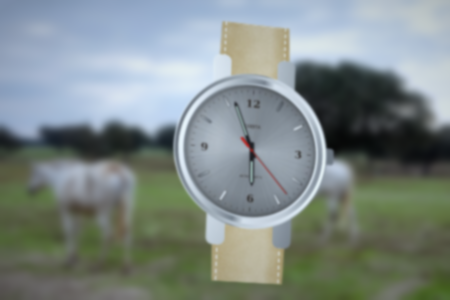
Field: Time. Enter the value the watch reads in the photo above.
5:56:23
